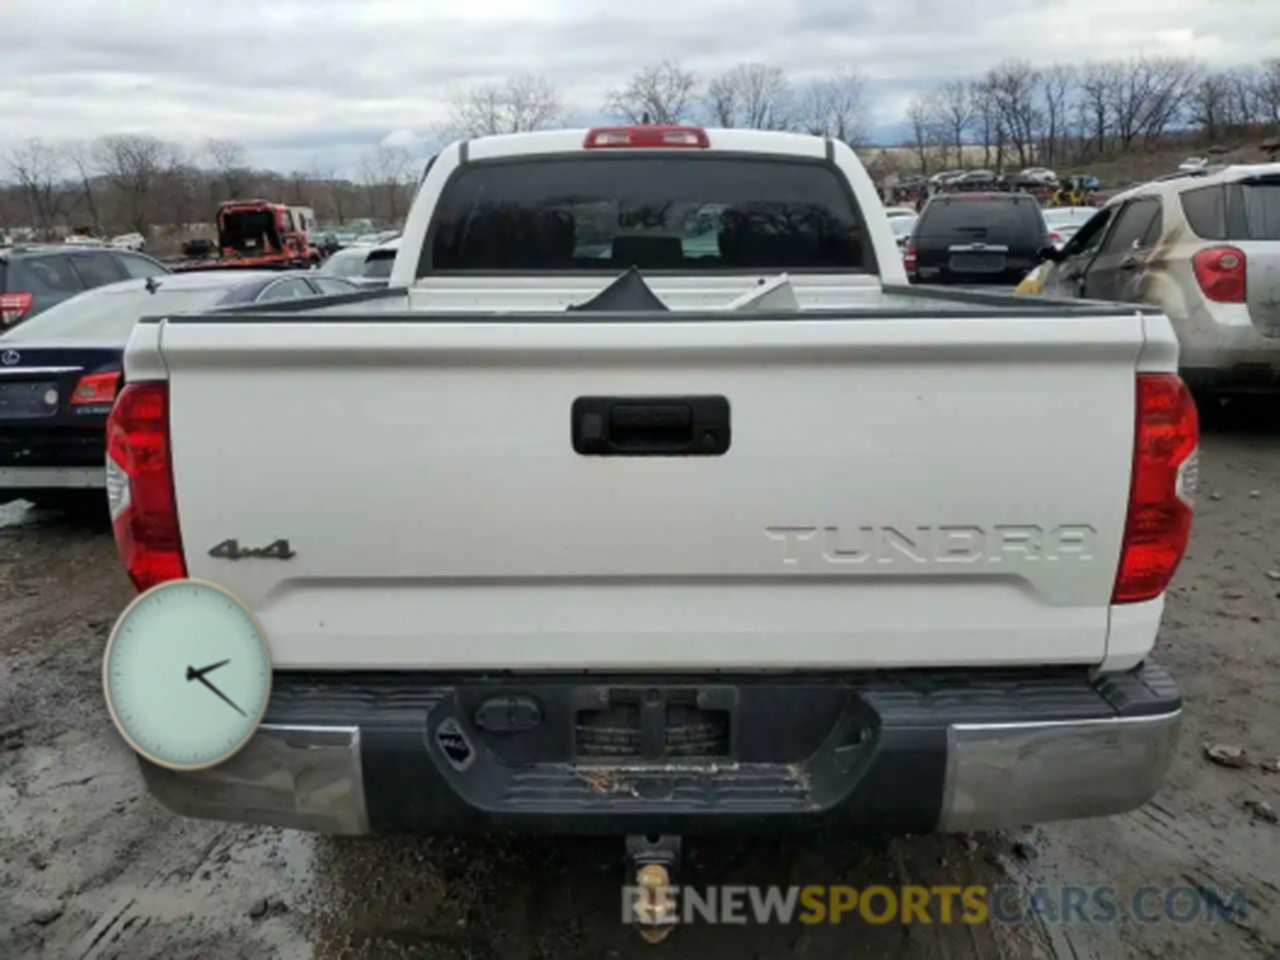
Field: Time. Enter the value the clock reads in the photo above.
2:21
